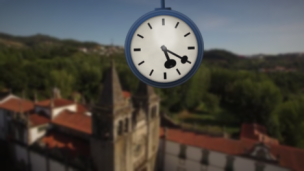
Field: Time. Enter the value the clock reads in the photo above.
5:20
